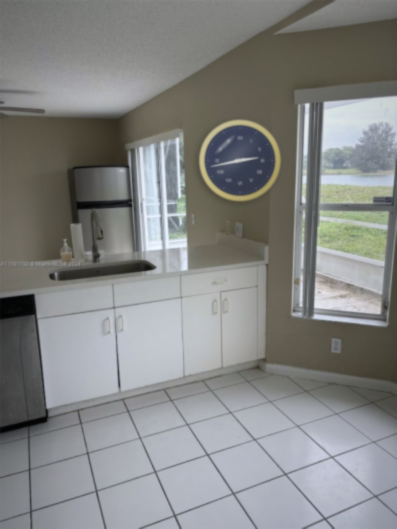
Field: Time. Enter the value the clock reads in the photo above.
2:43
